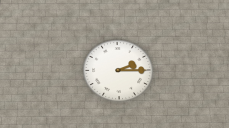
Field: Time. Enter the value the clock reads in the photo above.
2:15
